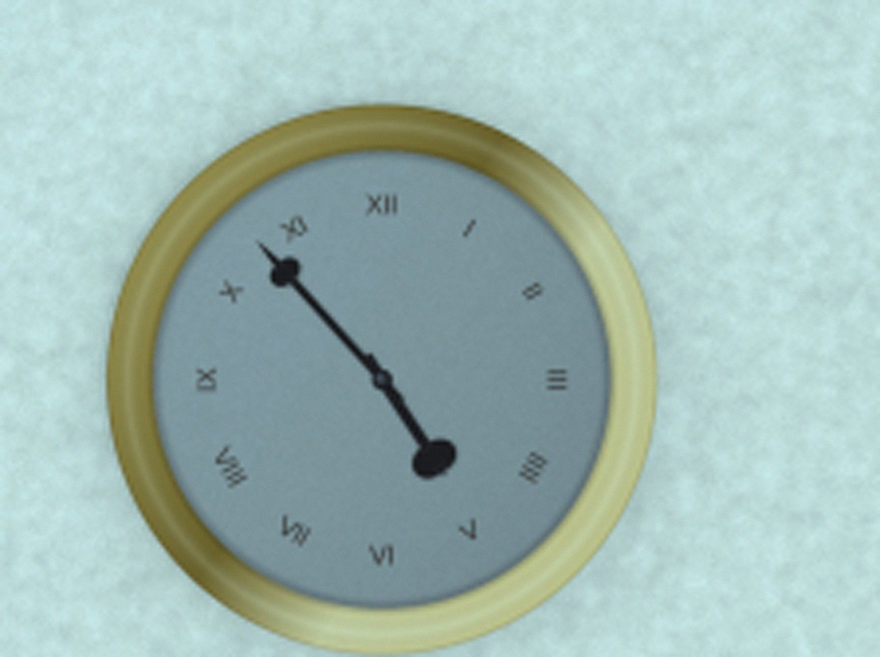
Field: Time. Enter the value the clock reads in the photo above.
4:53
